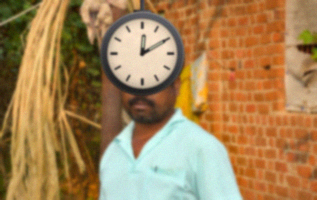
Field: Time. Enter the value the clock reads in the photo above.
12:10
